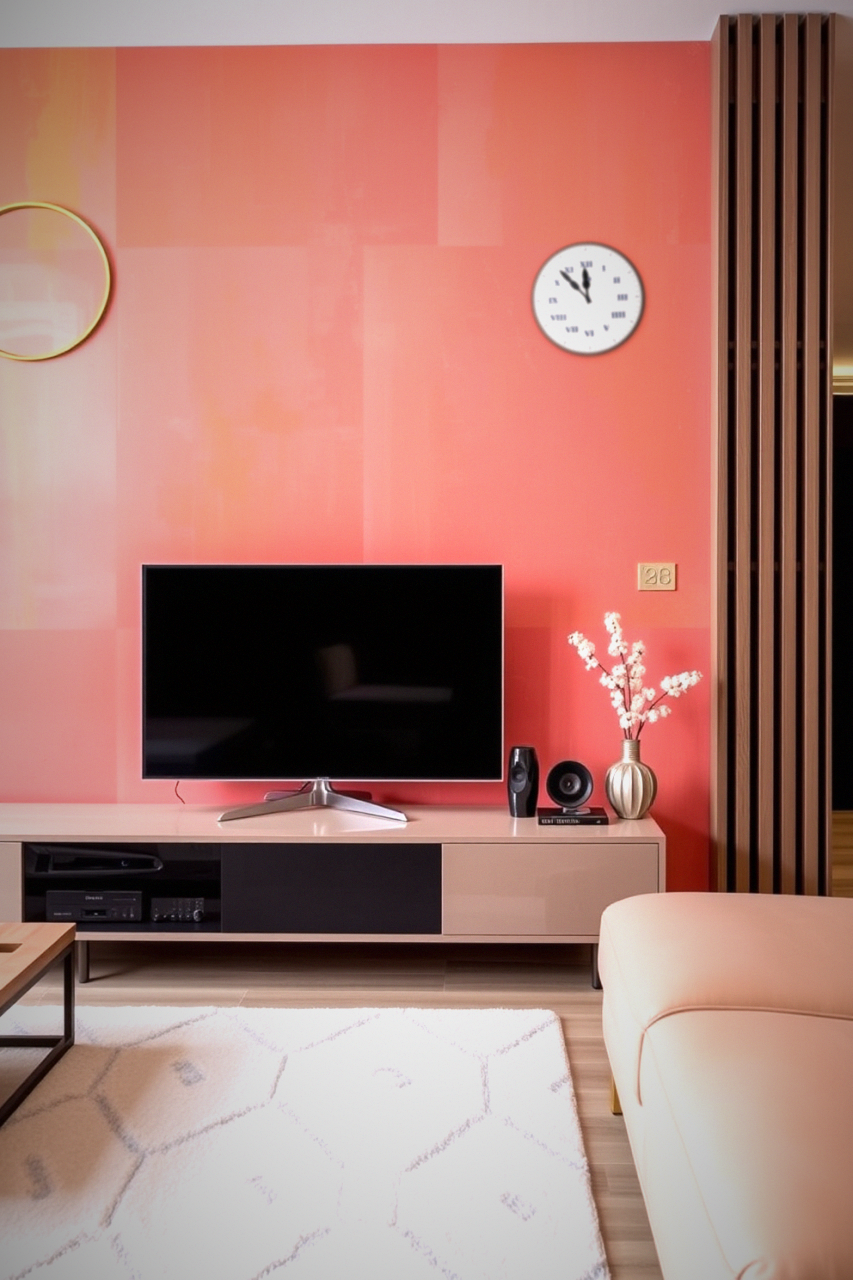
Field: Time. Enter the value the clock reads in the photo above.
11:53
